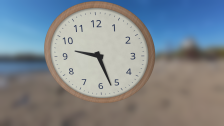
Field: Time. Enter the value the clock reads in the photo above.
9:27
